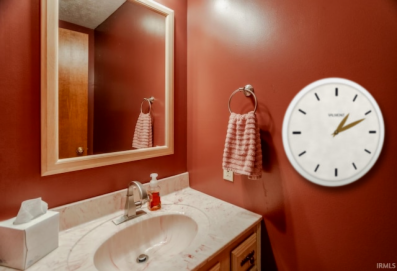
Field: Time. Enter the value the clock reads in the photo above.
1:11
